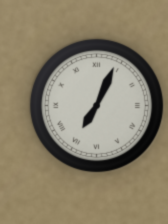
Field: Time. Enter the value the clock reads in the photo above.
7:04
